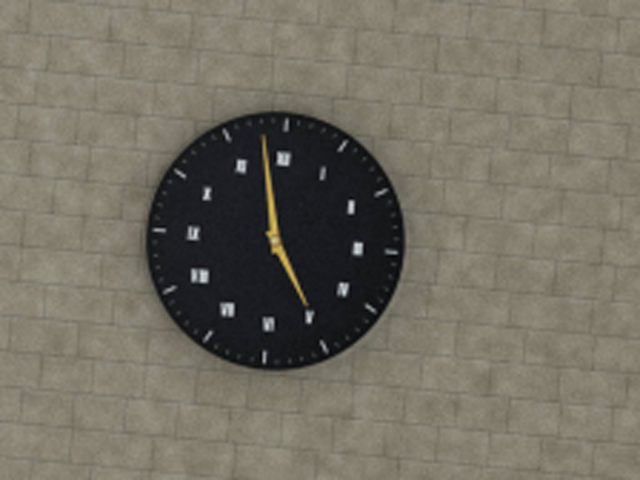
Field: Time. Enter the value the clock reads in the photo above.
4:58
